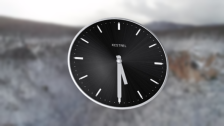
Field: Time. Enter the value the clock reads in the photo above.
5:30
